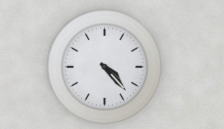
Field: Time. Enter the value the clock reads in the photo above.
4:23
